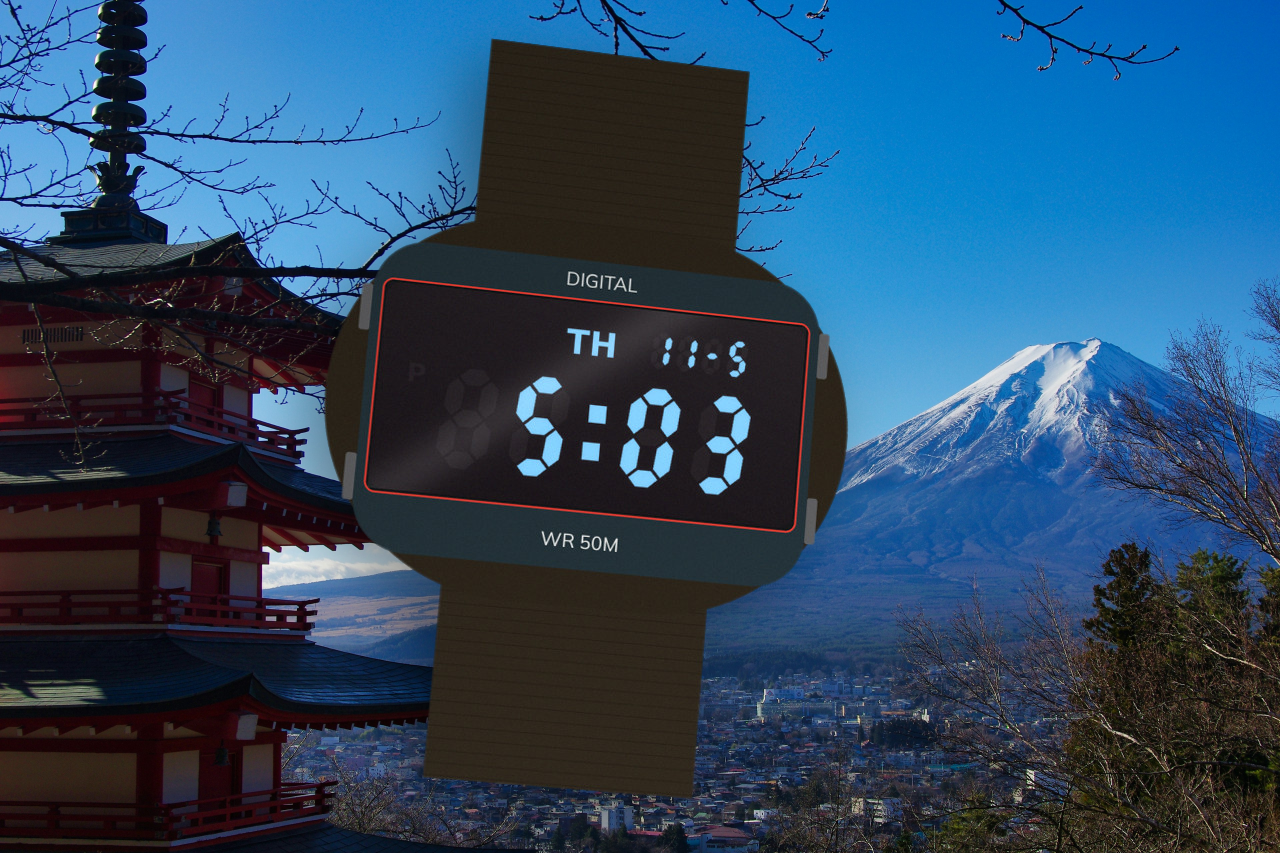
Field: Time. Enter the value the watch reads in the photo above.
5:03
